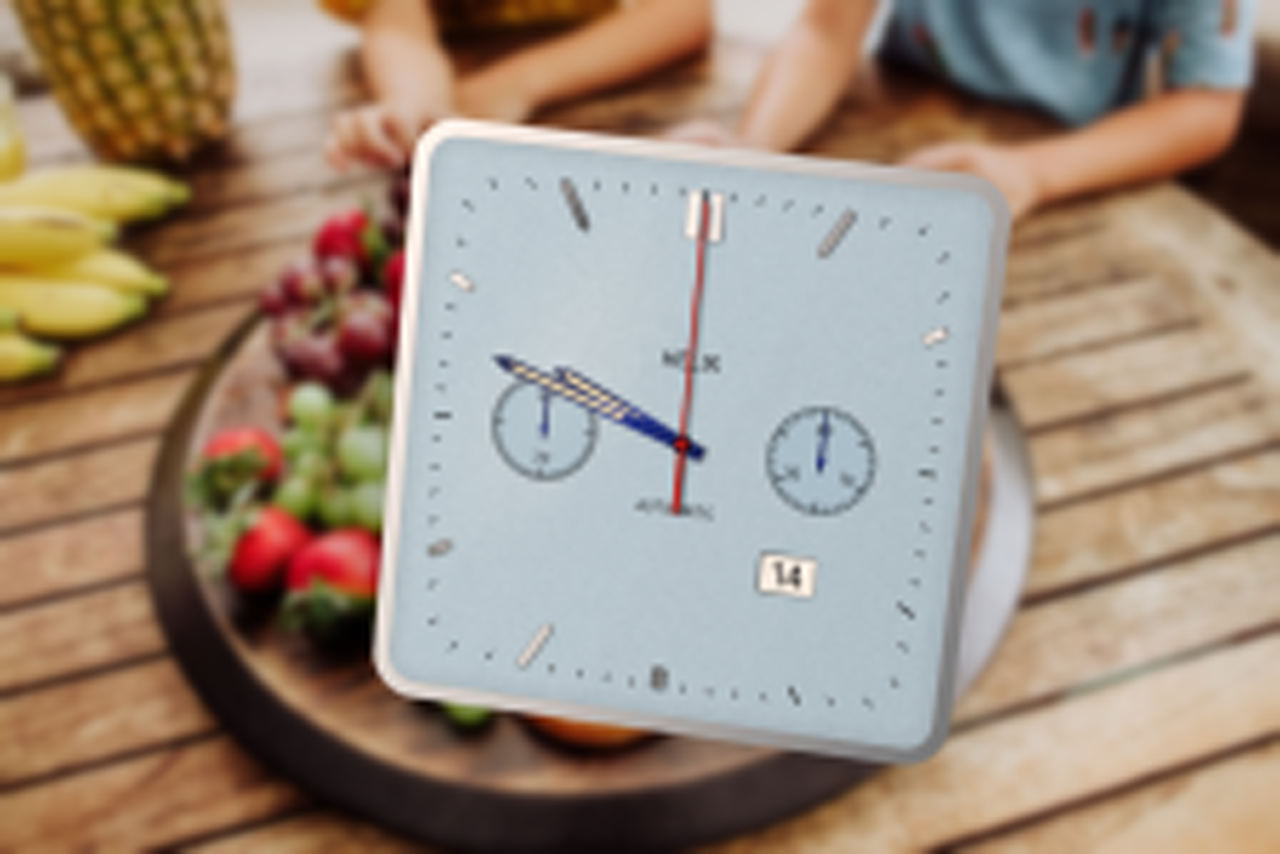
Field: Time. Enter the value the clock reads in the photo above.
9:48
